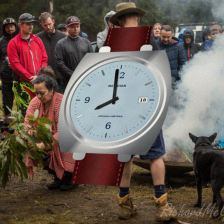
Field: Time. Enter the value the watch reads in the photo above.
7:59
